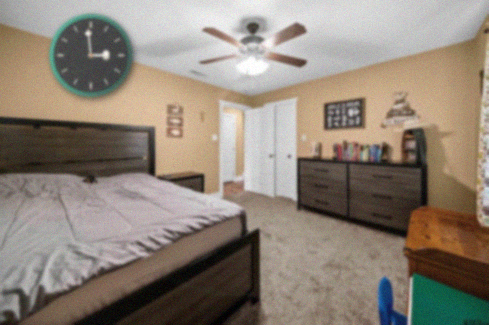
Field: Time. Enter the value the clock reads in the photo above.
2:59
